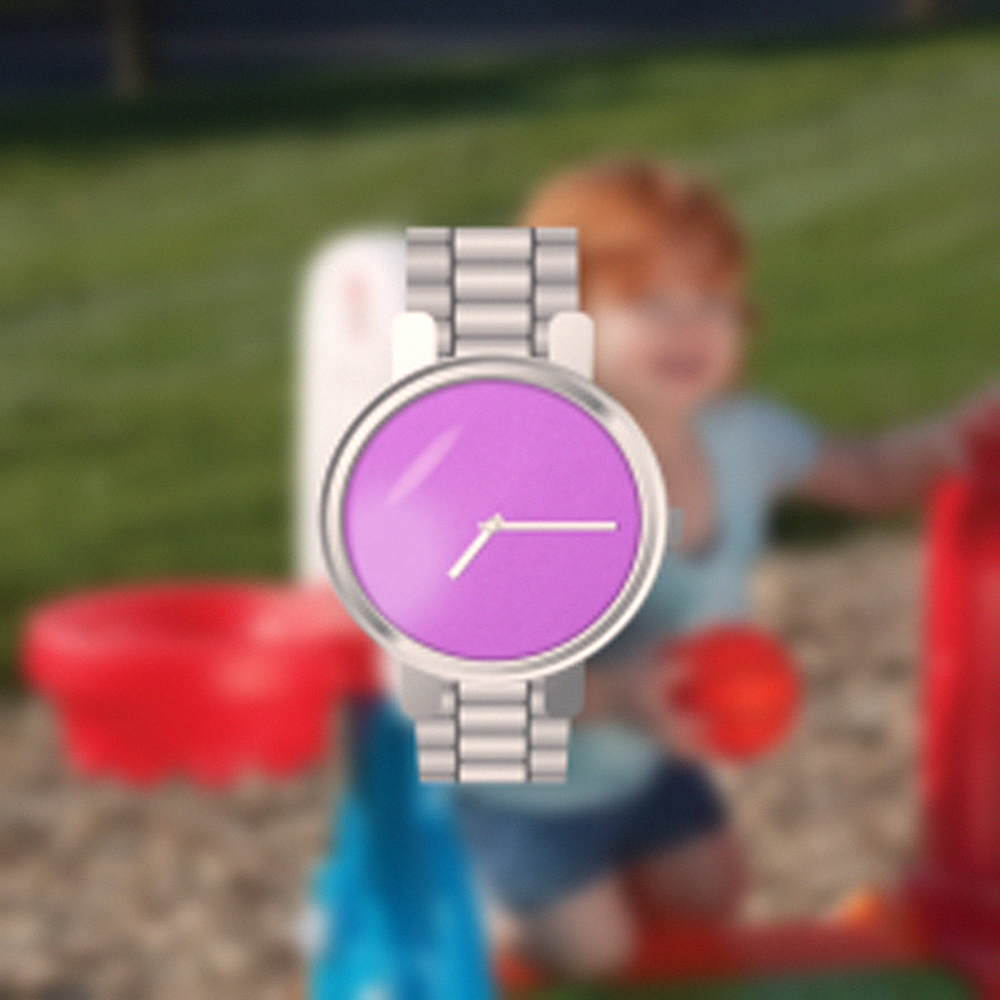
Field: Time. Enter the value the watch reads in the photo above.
7:15
